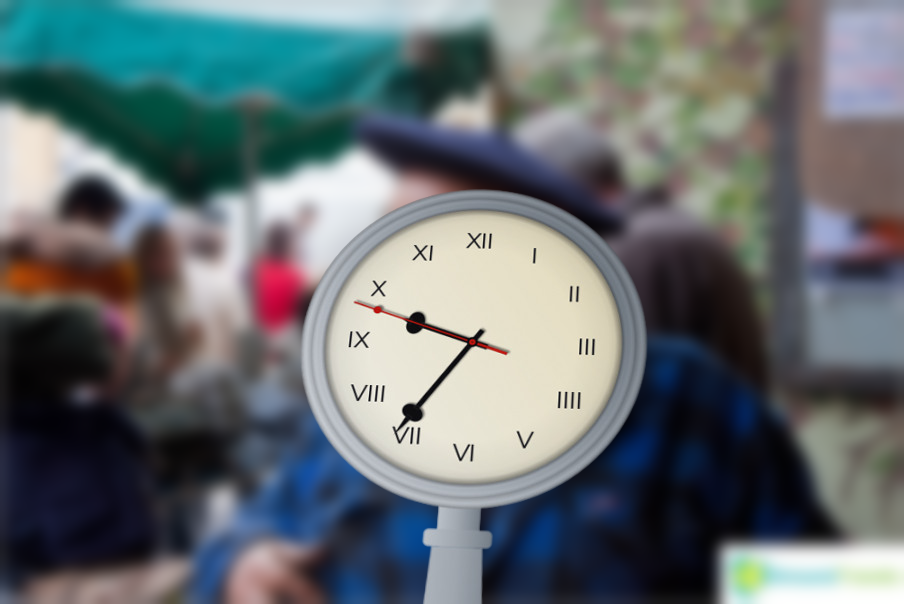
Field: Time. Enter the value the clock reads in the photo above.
9:35:48
